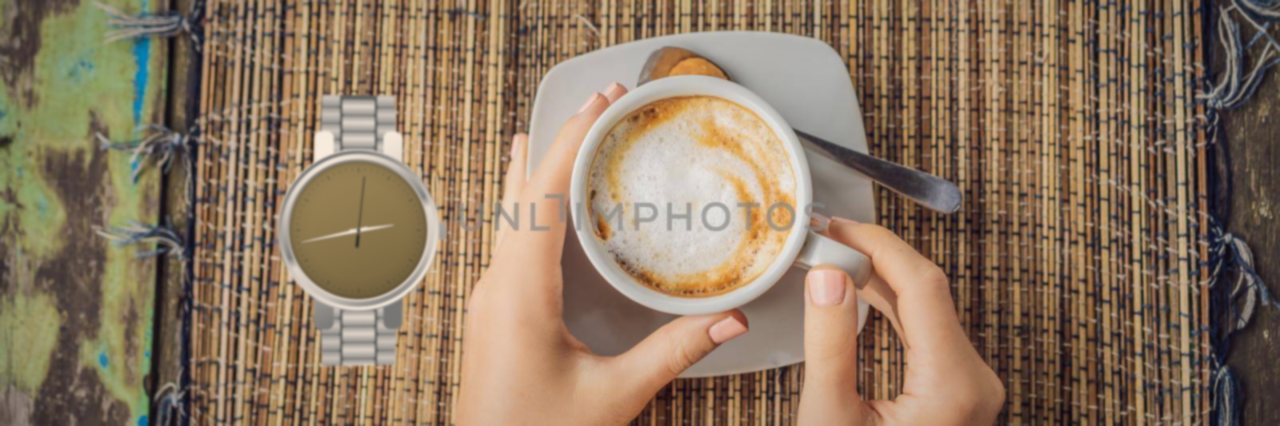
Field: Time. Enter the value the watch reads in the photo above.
2:43:01
